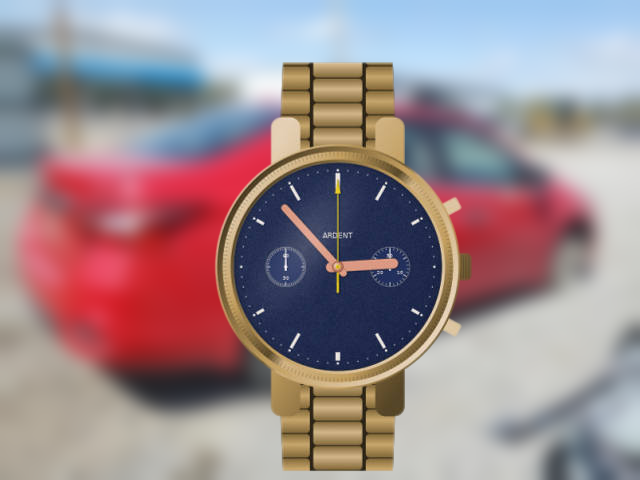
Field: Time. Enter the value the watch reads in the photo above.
2:53
